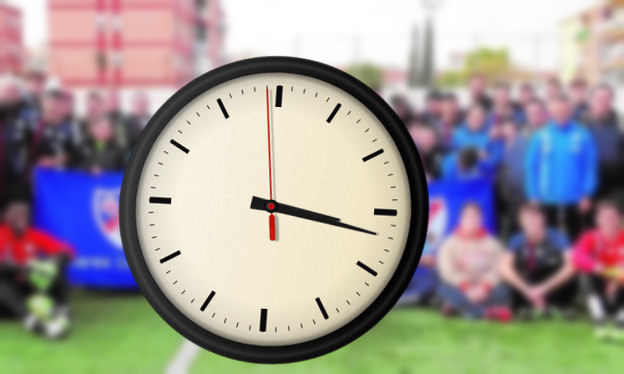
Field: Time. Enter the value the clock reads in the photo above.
3:16:59
